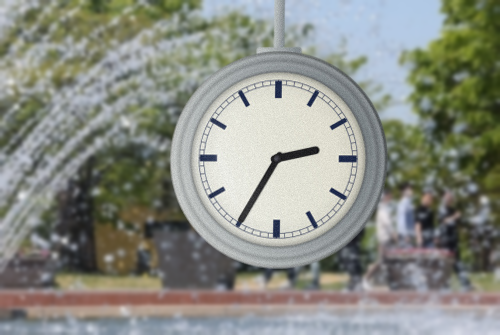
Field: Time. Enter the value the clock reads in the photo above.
2:35
